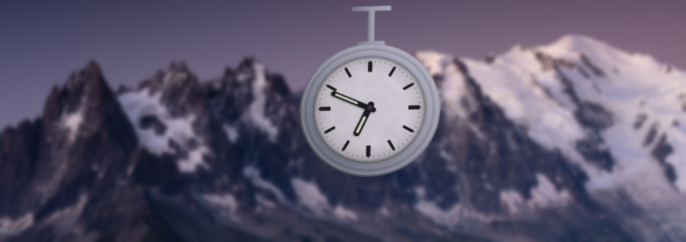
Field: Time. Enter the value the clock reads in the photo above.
6:49
